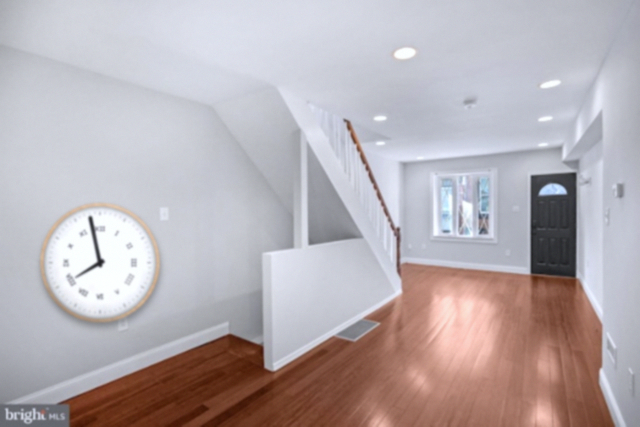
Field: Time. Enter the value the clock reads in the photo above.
7:58
